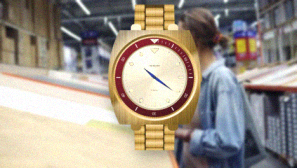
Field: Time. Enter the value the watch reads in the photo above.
10:21
